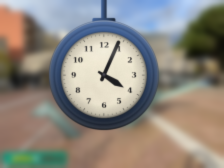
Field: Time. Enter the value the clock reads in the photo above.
4:04
